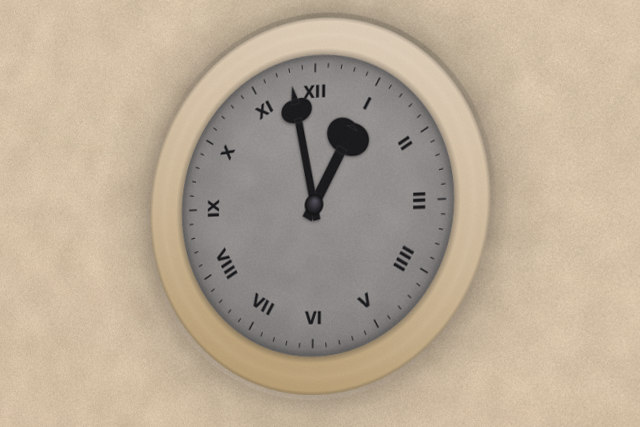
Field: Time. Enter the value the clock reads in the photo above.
12:58
